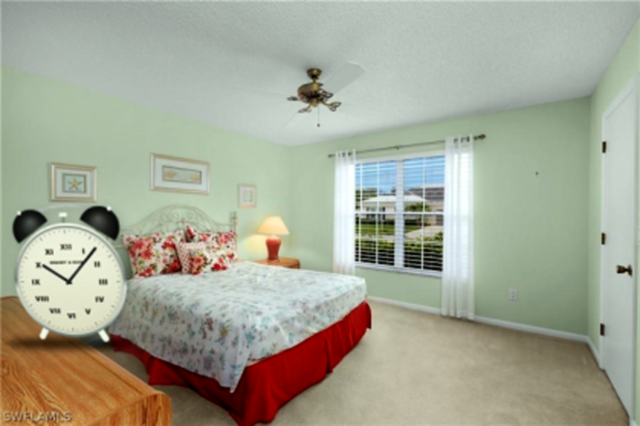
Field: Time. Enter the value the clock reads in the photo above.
10:07
